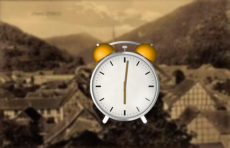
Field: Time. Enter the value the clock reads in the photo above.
6:01
